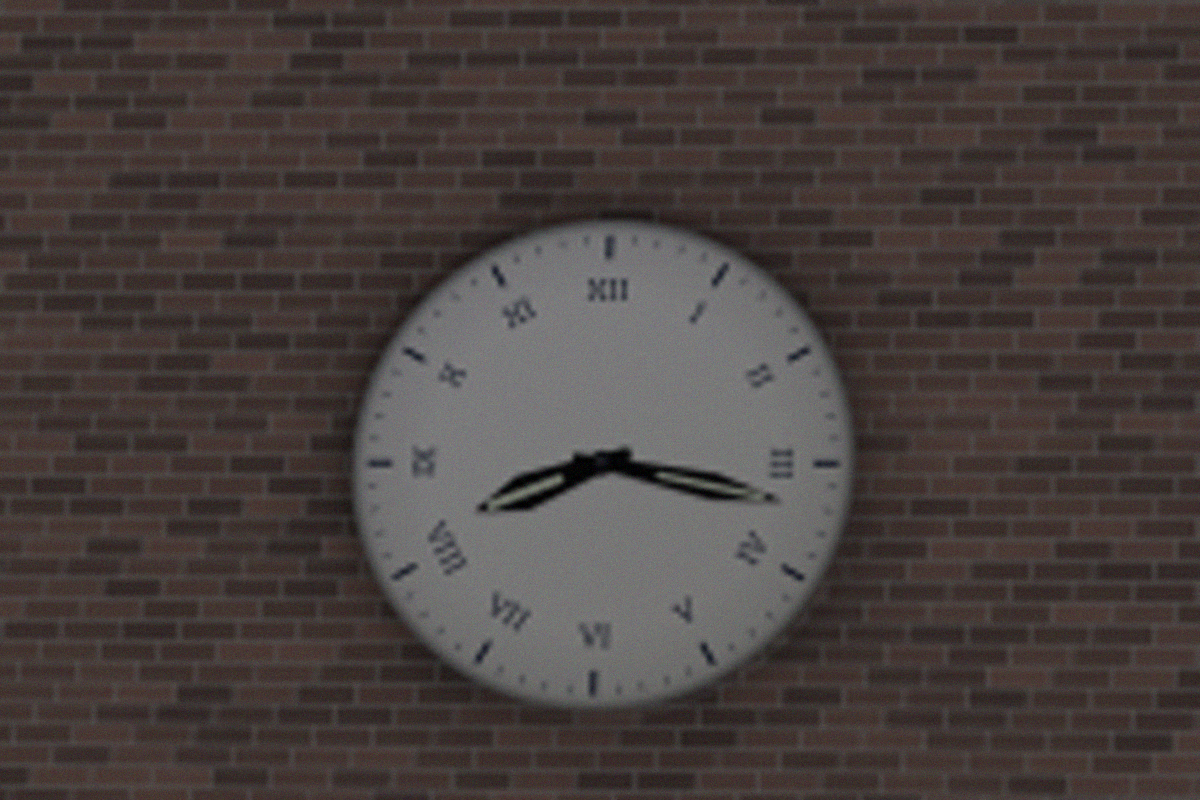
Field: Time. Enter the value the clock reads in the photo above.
8:17
